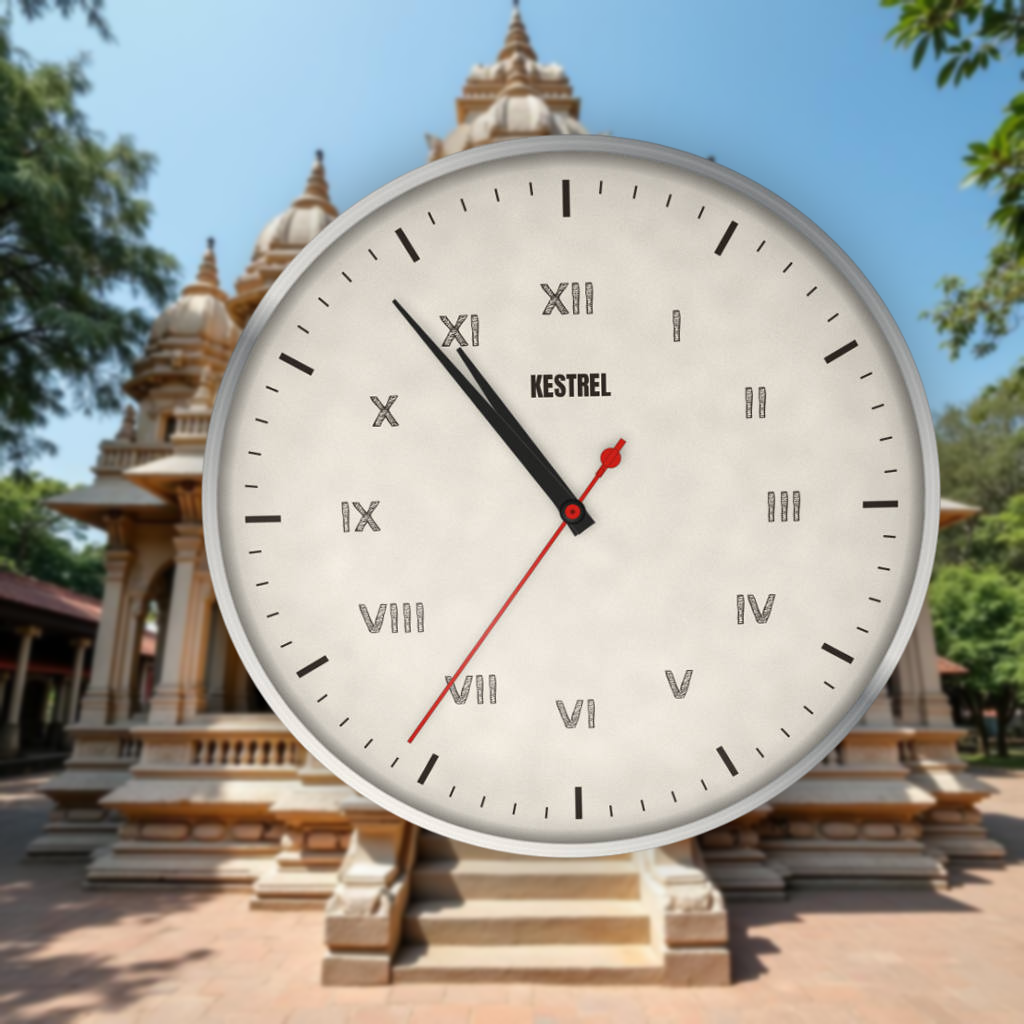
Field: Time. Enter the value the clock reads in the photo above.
10:53:36
